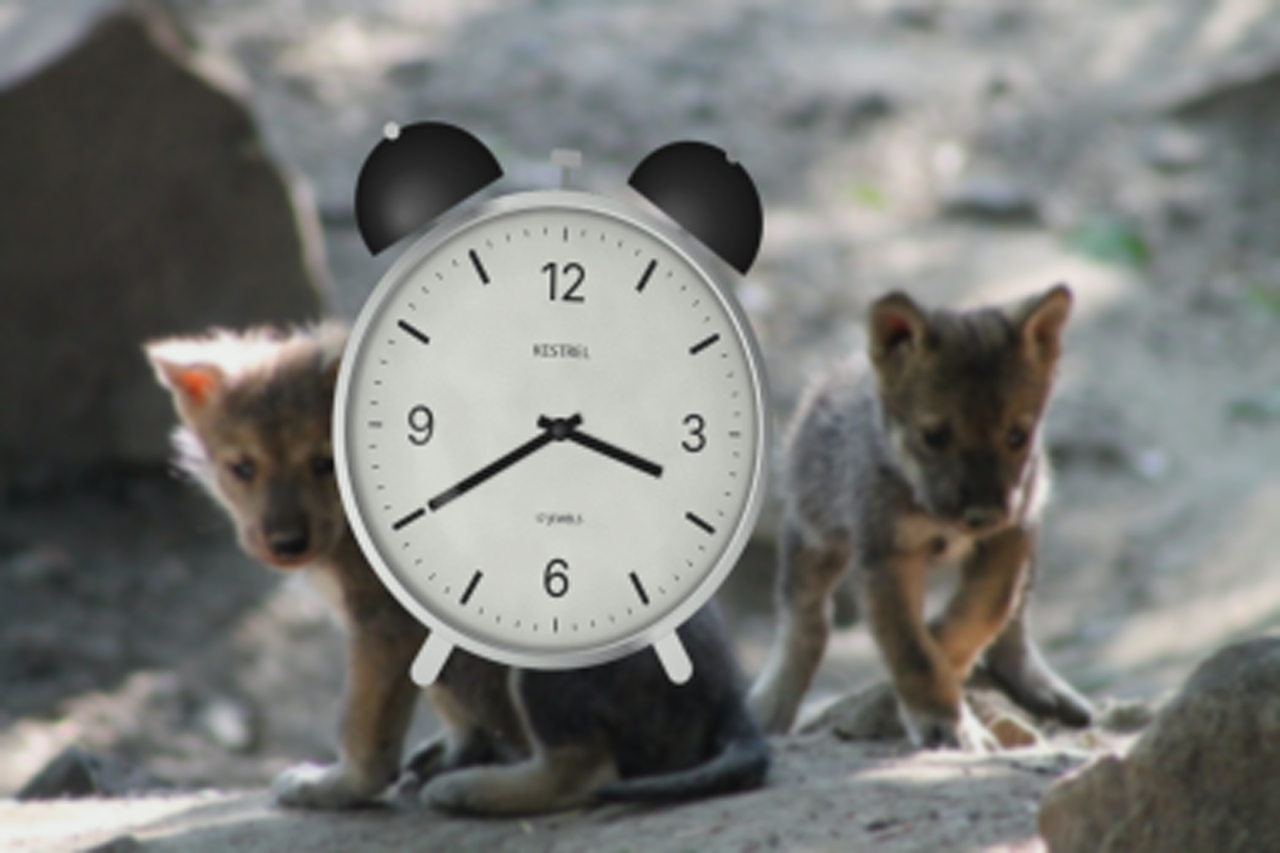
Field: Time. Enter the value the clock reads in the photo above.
3:40
